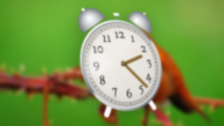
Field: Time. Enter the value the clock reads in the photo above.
2:23
